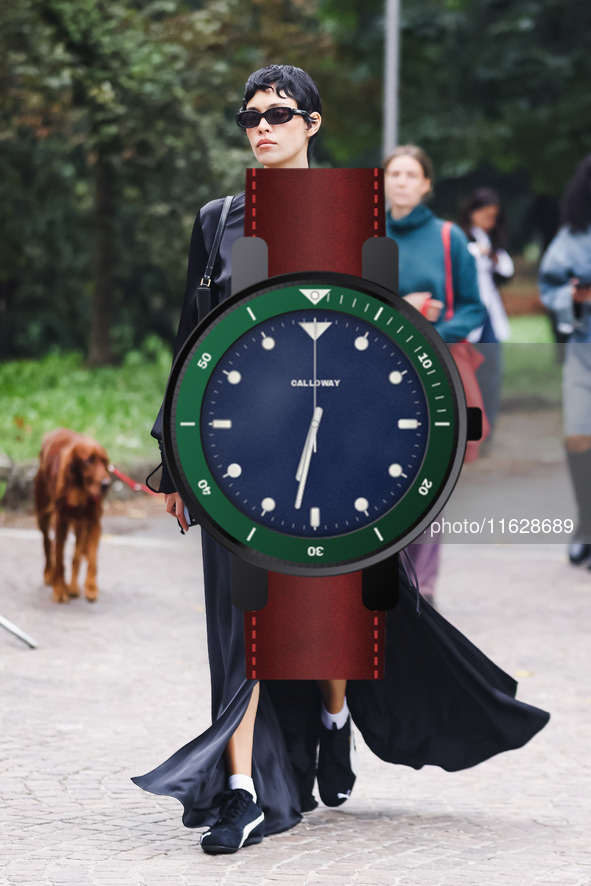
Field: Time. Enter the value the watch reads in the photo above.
6:32:00
